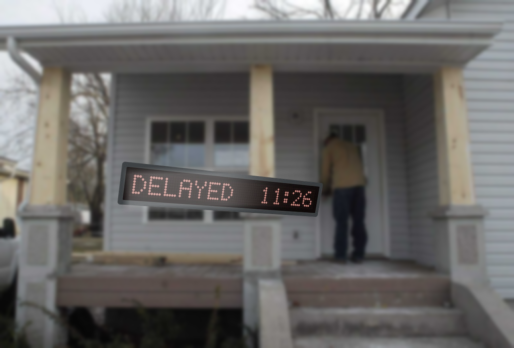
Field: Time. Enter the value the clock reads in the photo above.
11:26
